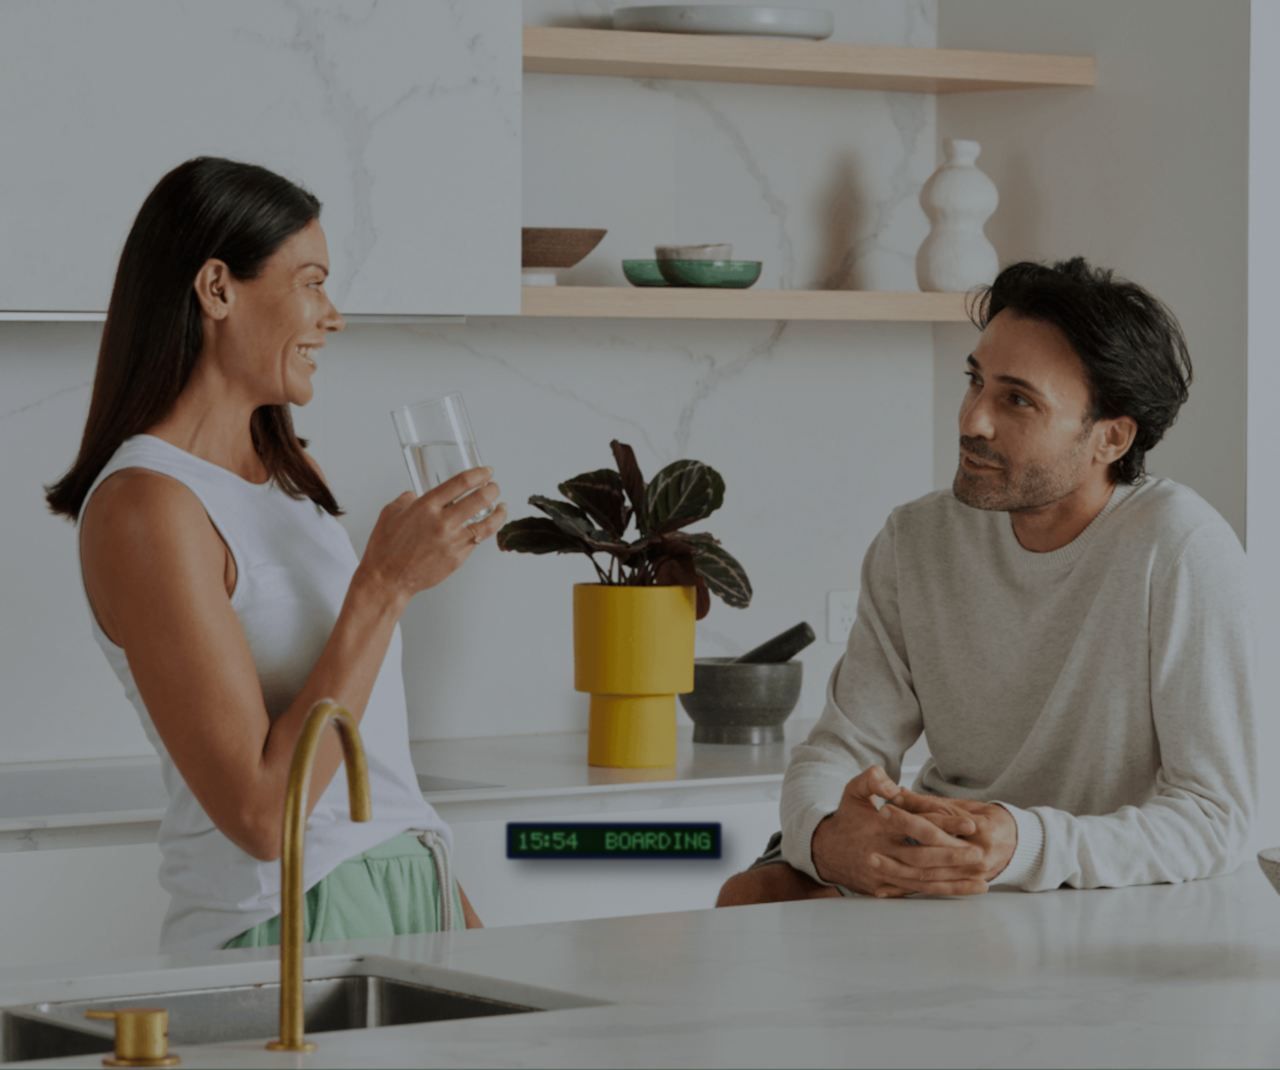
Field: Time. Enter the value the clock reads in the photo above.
15:54
